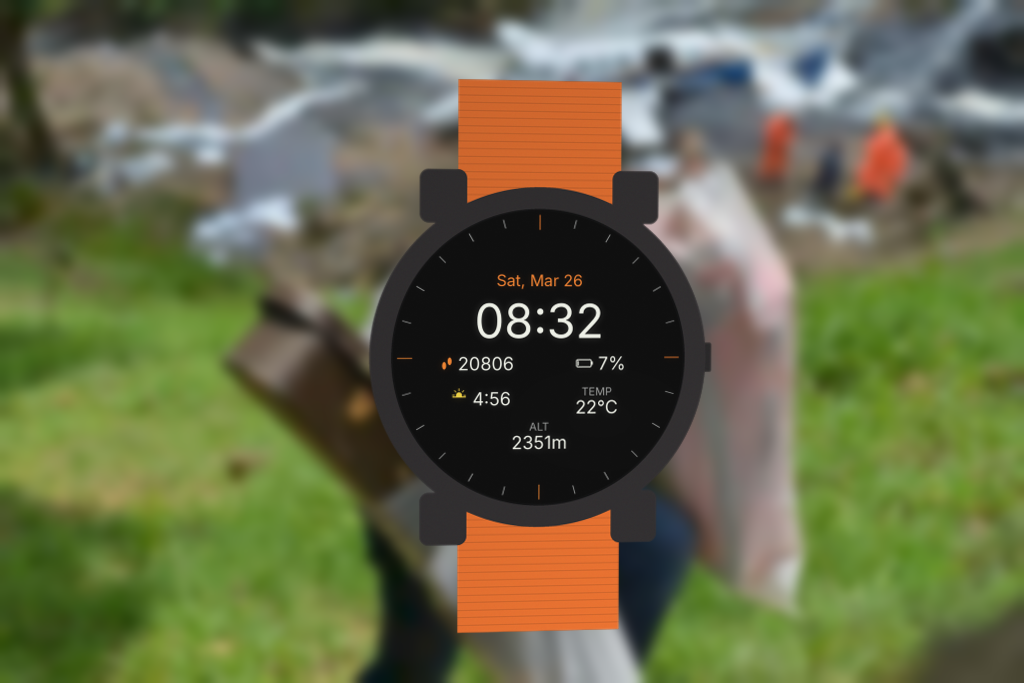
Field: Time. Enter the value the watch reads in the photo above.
8:32
